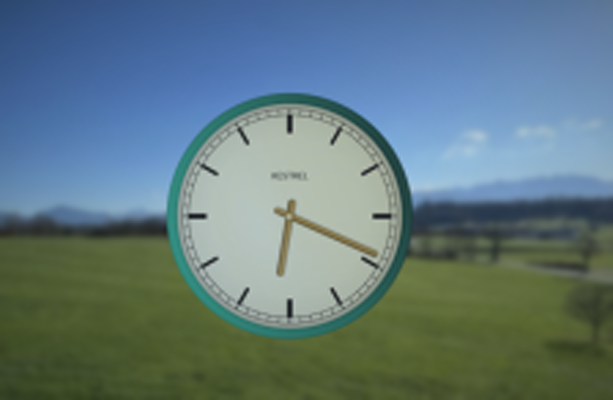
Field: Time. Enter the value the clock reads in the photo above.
6:19
